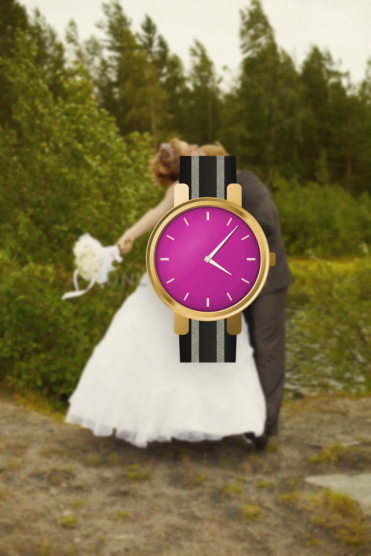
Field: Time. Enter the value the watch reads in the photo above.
4:07
